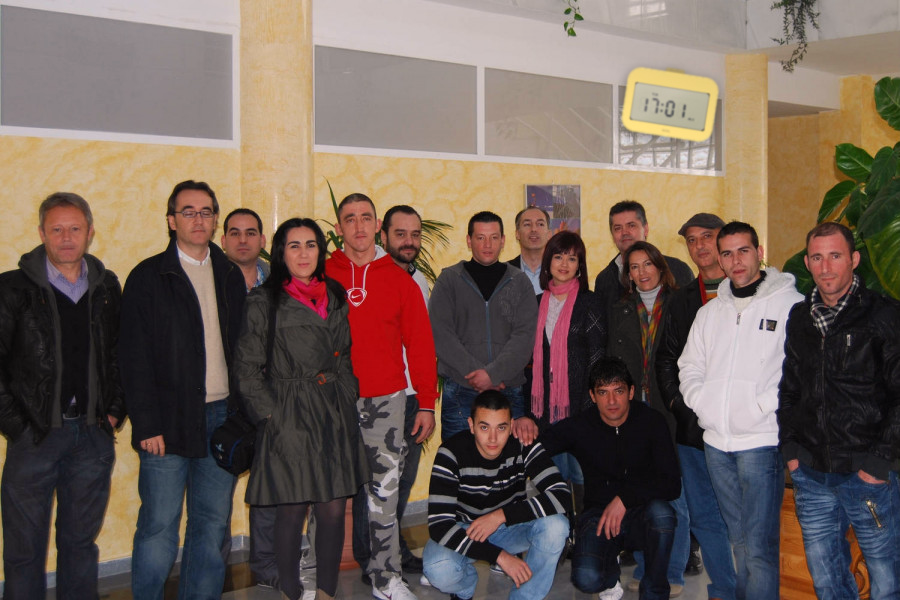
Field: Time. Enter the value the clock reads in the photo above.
17:01
